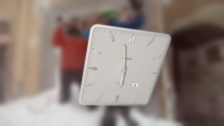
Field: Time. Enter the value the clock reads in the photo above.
5:58
